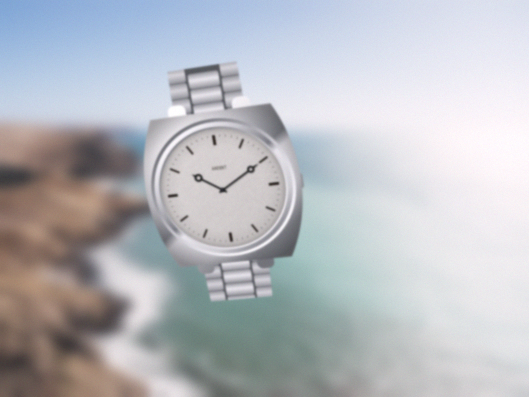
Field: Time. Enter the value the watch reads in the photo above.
10:10
